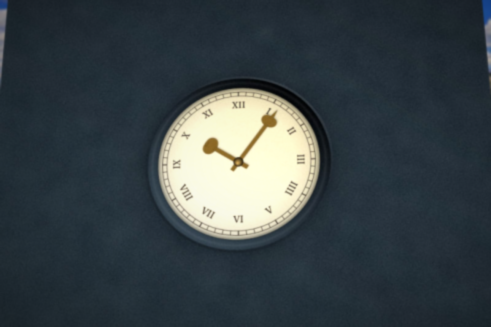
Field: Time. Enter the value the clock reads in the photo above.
10:06
